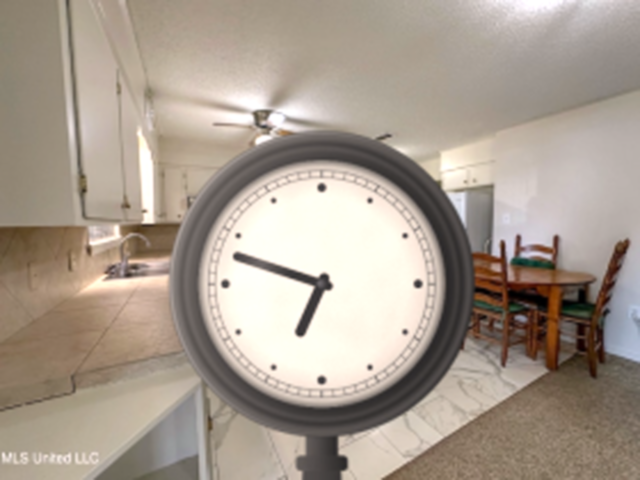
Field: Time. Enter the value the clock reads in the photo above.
6:48
